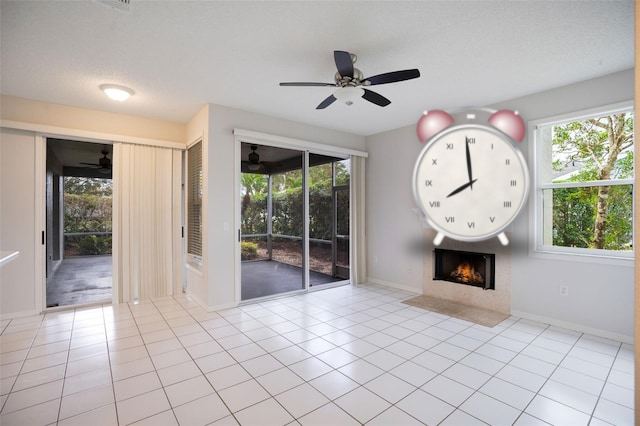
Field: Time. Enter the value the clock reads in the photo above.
7:59
